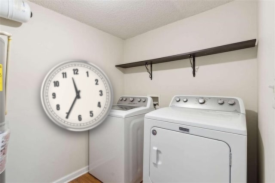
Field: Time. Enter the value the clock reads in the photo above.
11:35
